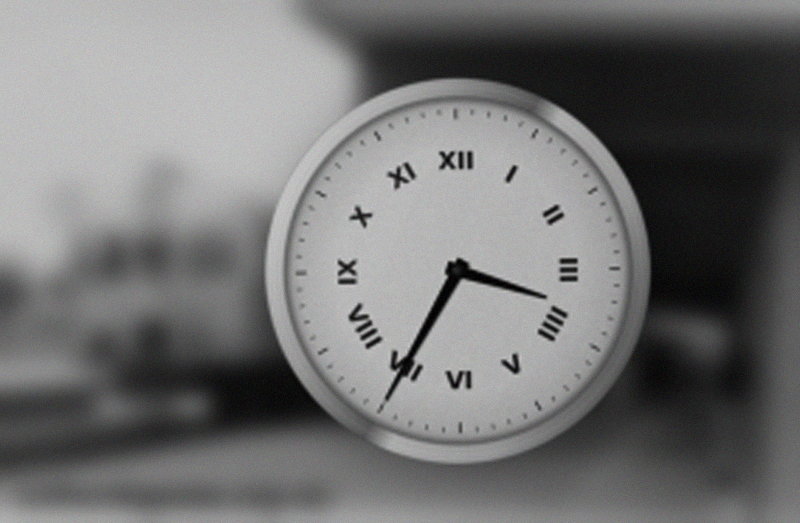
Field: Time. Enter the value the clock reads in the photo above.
3:35
